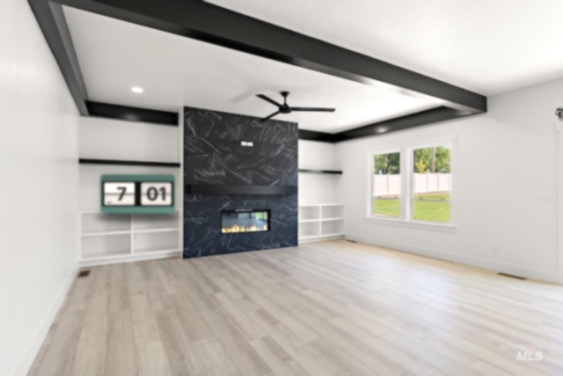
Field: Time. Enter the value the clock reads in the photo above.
7:01
